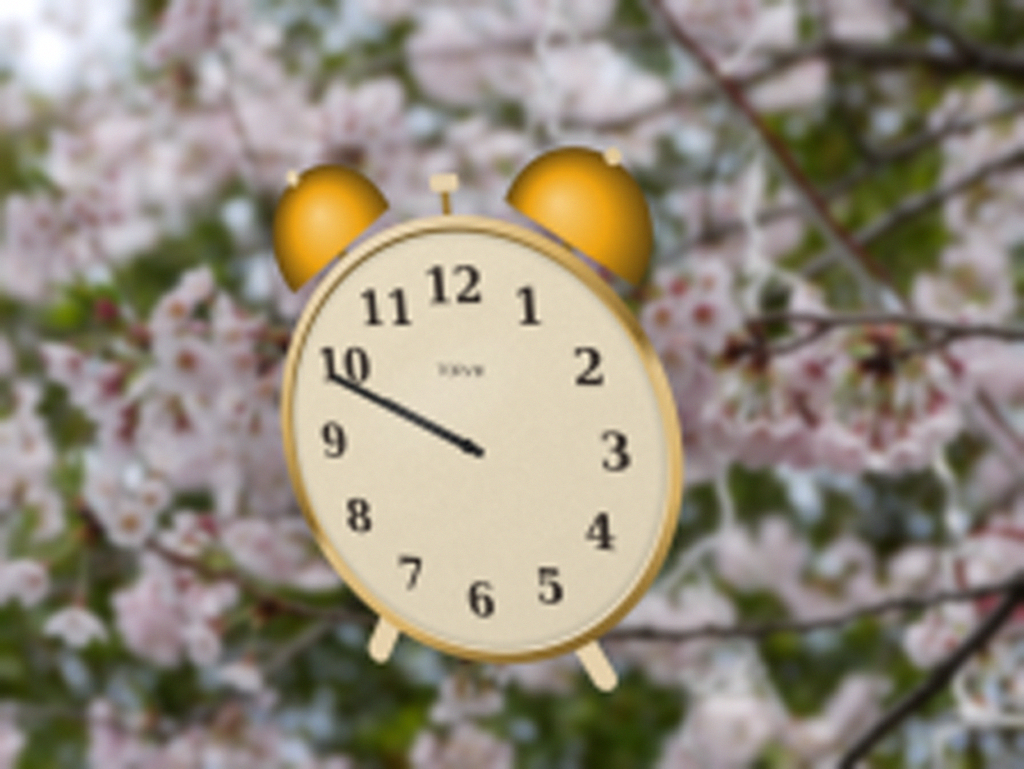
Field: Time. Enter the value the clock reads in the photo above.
9:49
